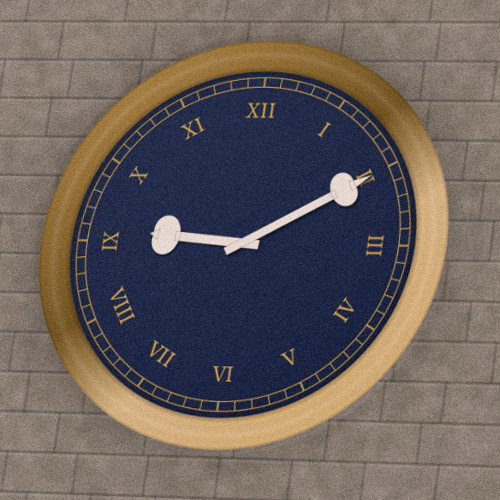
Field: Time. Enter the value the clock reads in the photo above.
9:10
